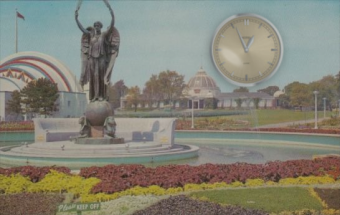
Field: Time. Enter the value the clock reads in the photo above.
12:56
